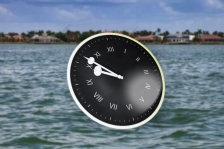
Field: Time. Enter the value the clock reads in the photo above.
9:52
